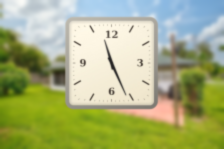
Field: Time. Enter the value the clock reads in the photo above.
11:26
